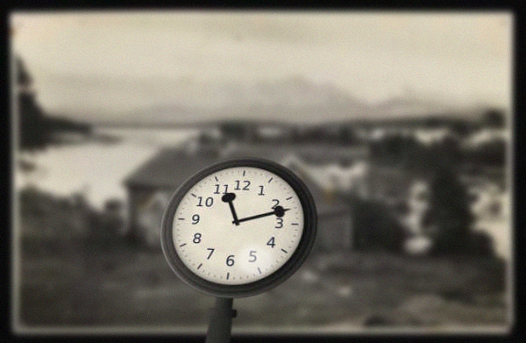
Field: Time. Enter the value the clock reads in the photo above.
11:12
